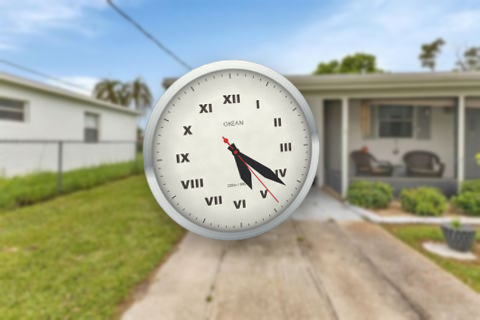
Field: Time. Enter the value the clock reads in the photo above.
5:21:24
